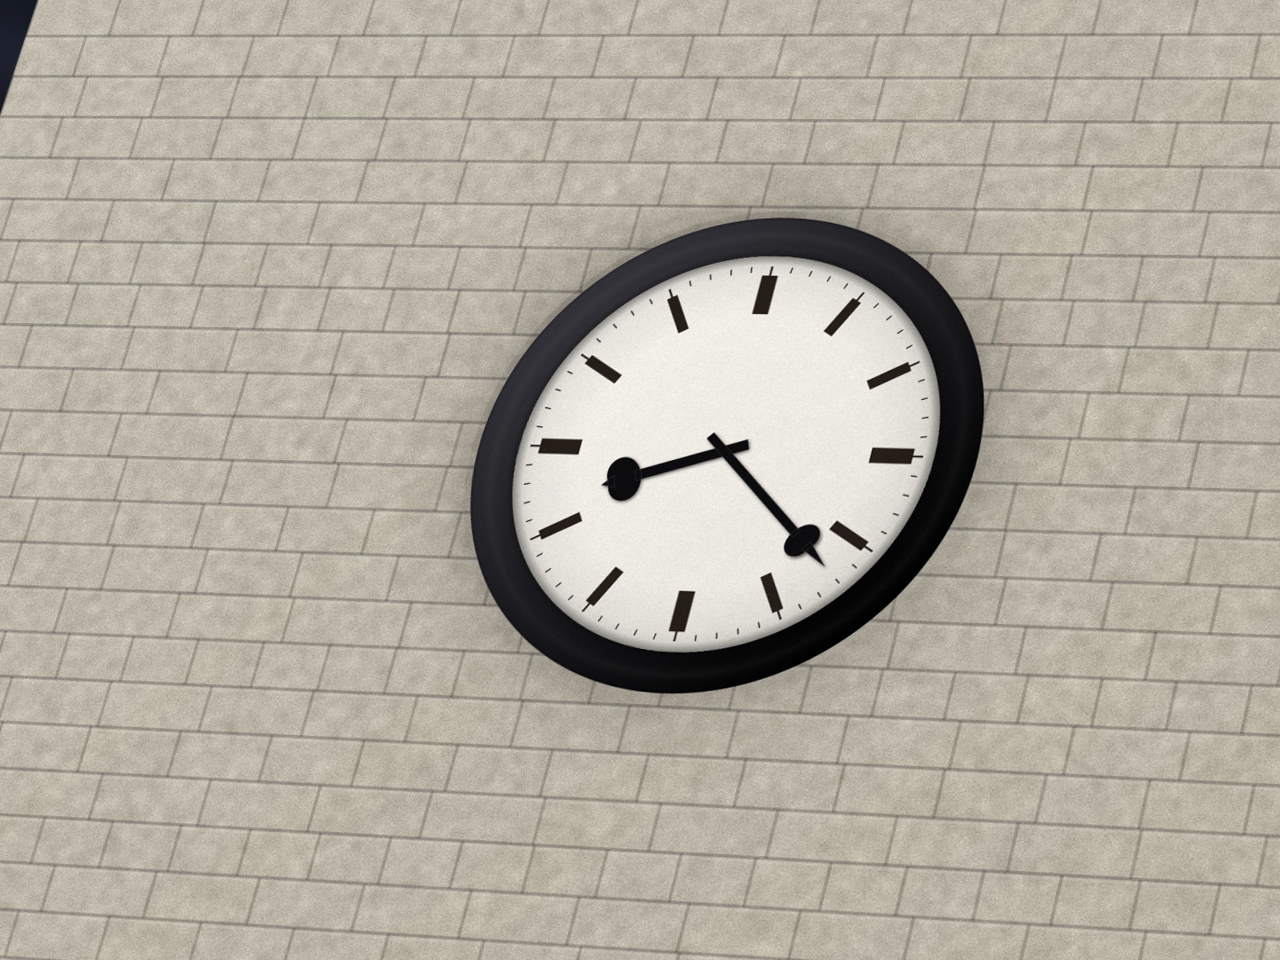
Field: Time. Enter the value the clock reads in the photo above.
8:22
